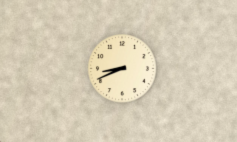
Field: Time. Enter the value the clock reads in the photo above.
8:41
